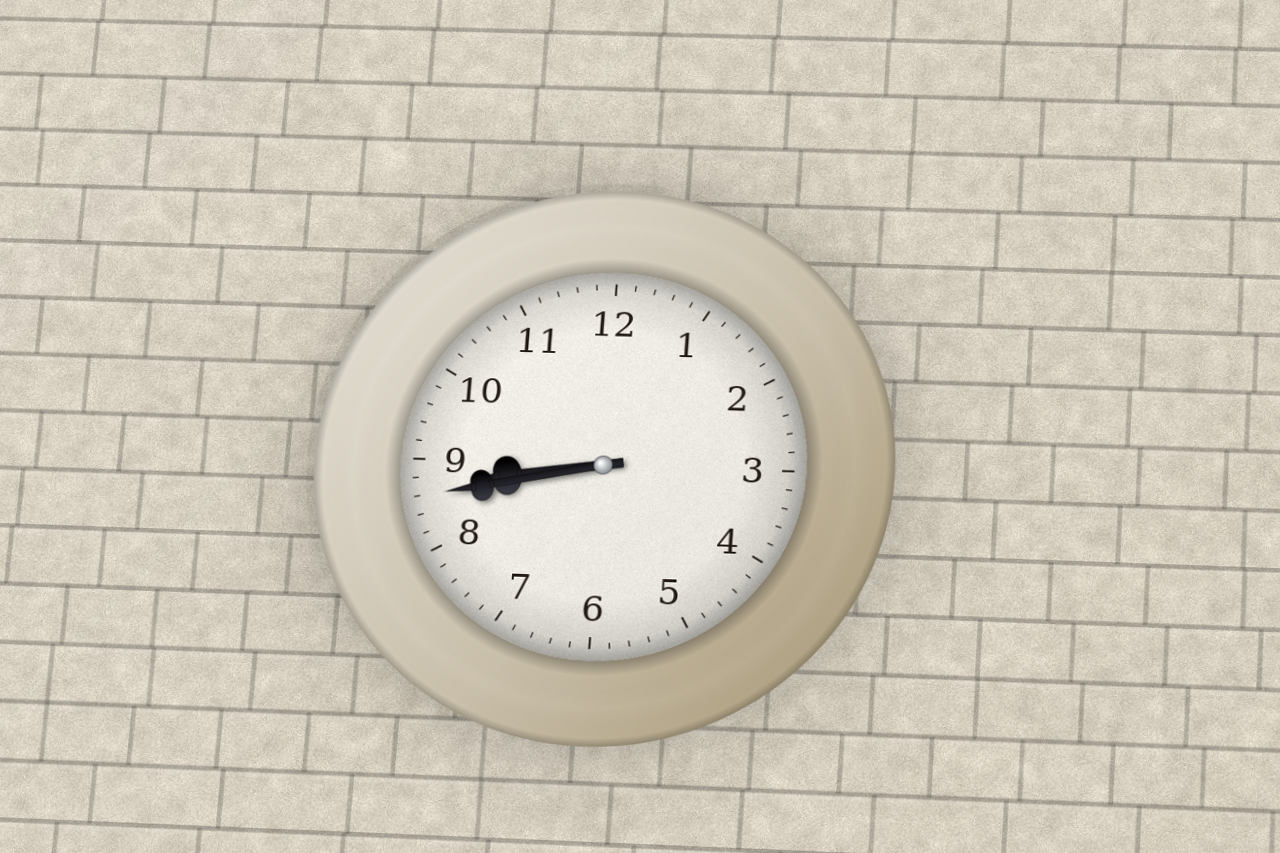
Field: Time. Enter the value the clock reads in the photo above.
8:43
